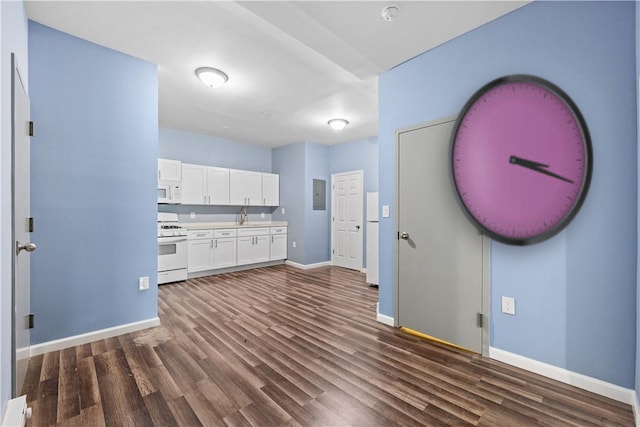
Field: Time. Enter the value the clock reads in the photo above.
3:18
